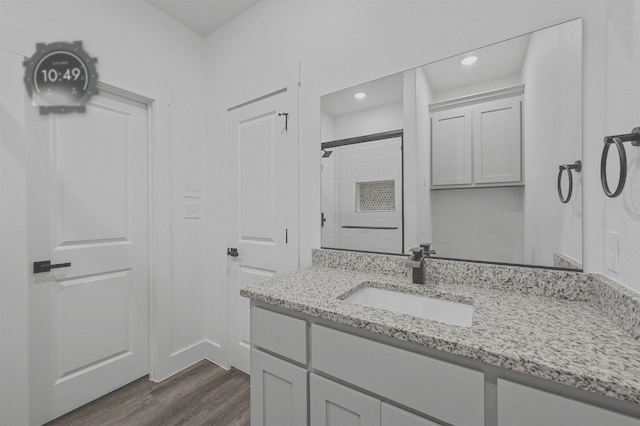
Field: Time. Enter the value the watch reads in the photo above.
10:49
